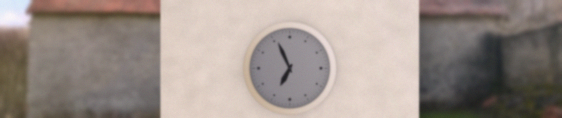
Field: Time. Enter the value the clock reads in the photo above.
6:56
